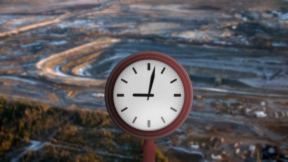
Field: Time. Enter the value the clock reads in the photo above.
9:02
